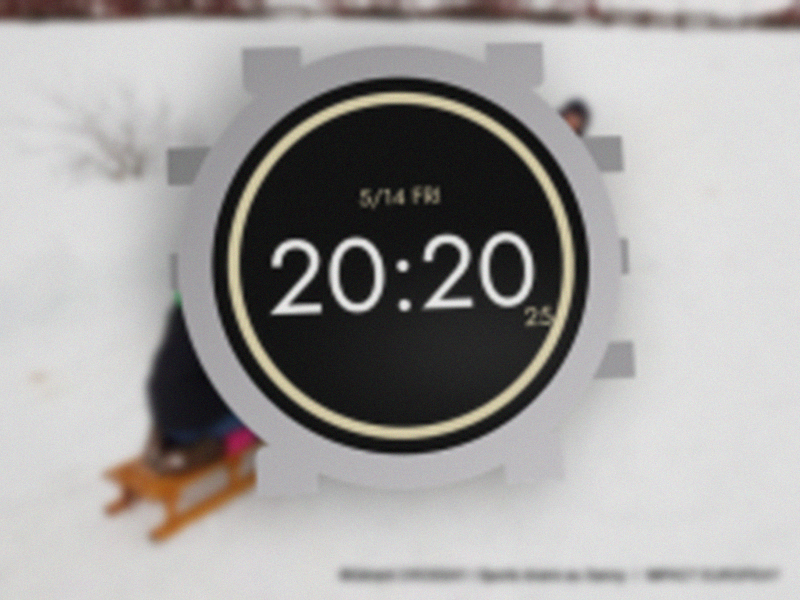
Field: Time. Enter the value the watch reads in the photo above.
20:20
